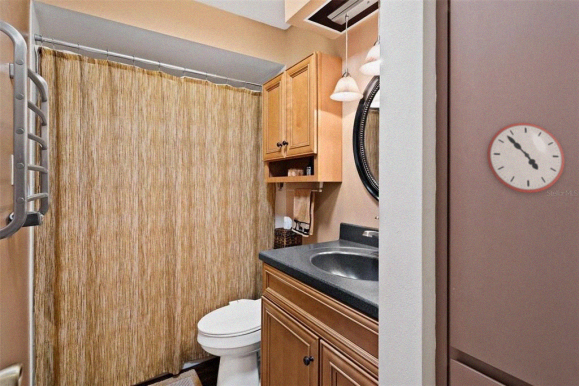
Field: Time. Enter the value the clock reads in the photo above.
4:53
